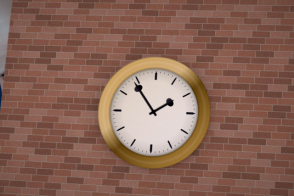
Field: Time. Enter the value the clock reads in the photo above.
1:54
